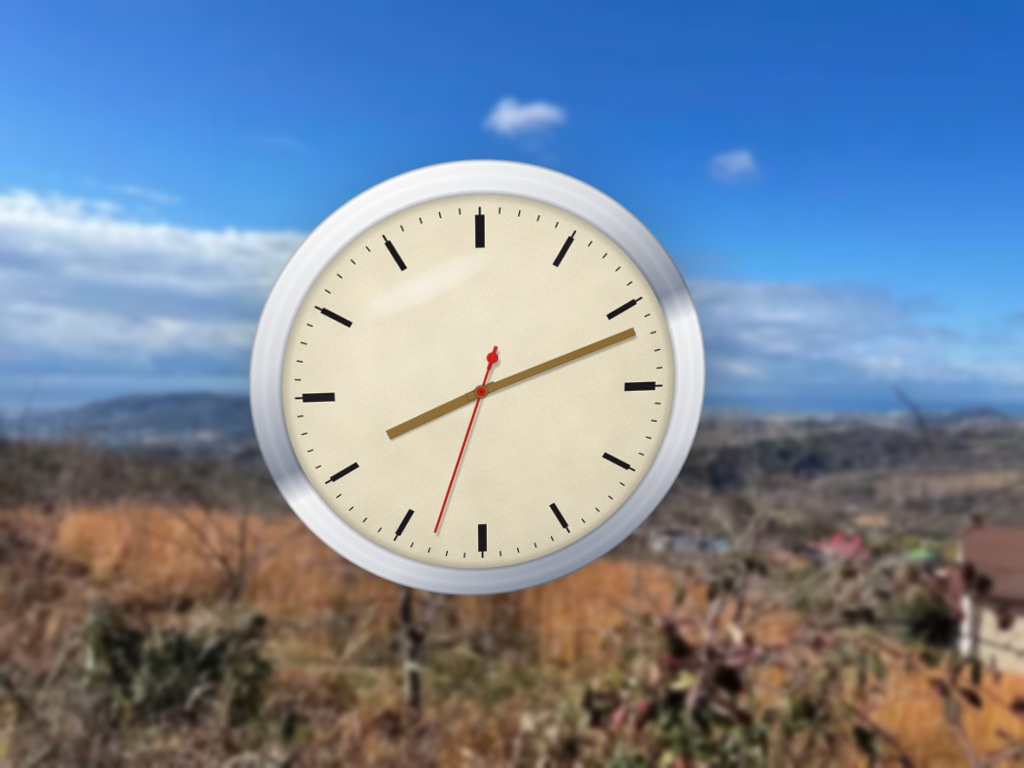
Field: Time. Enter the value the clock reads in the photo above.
8:11:33
